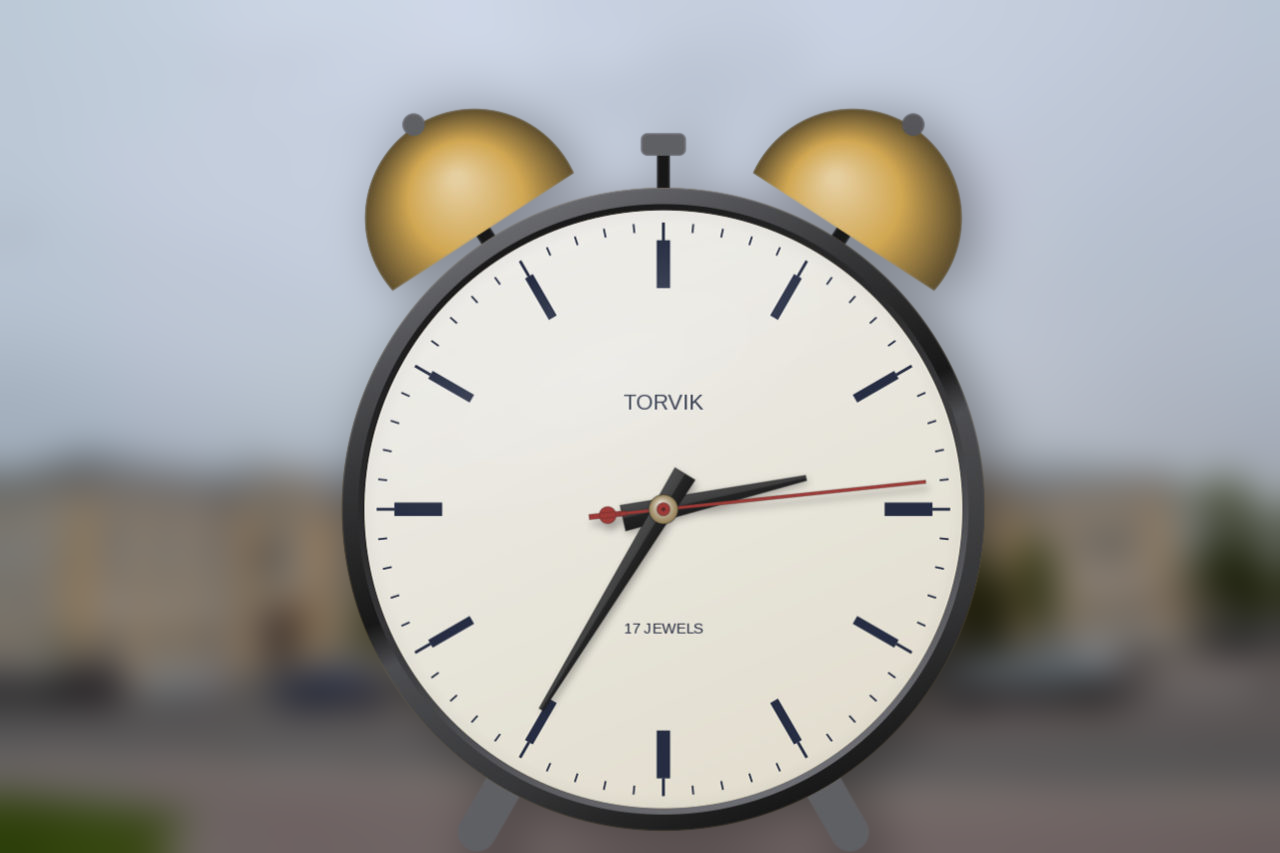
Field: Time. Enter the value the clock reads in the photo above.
2:35:14
